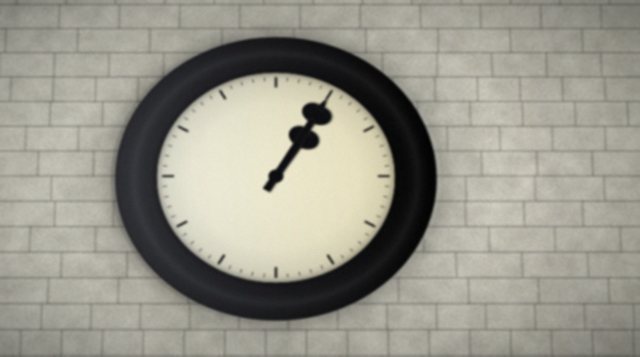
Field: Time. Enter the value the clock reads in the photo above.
1:05
